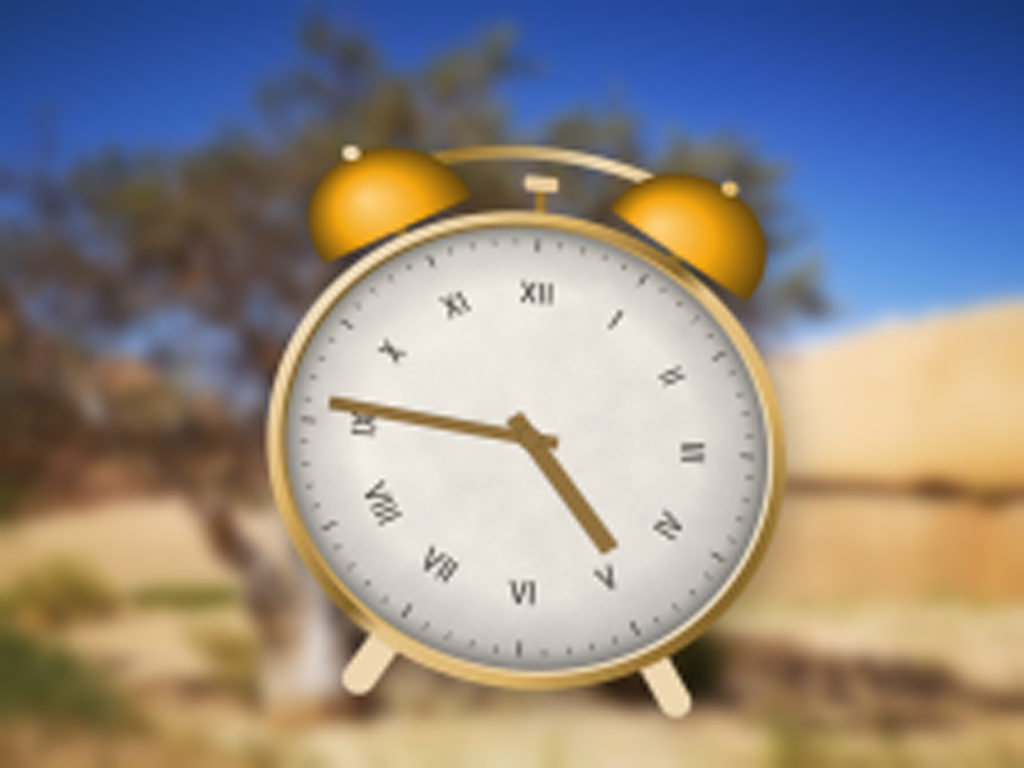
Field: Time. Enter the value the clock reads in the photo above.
4:46
